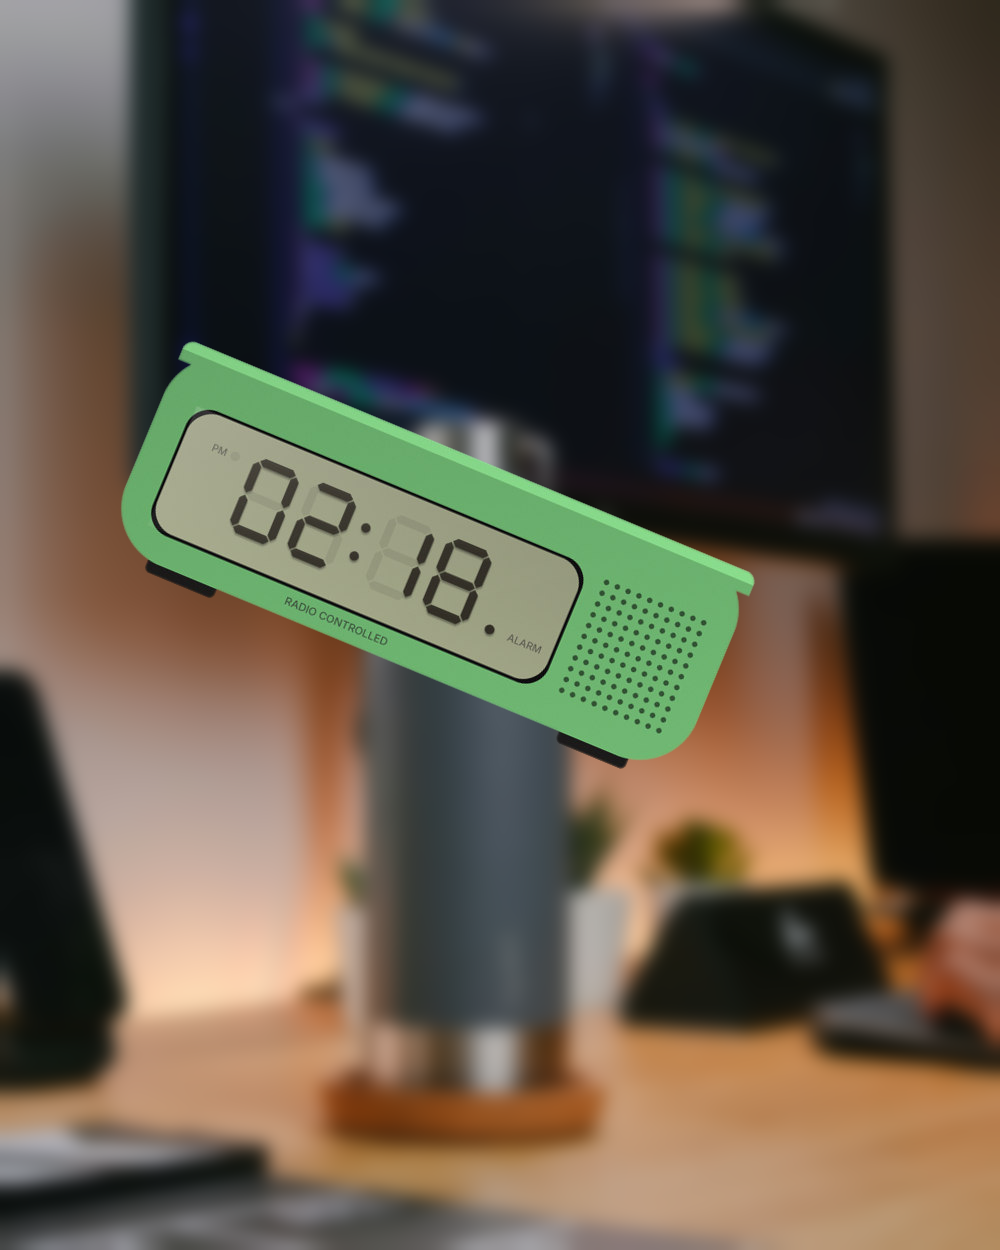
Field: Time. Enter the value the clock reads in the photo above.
2:18
